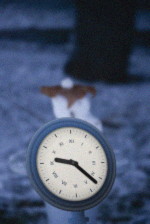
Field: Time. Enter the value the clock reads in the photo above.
9:22
